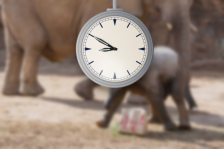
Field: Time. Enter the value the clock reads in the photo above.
8:50
